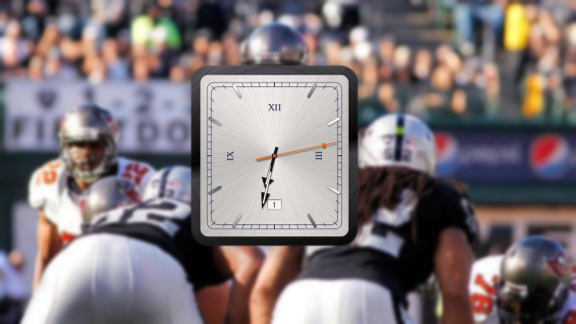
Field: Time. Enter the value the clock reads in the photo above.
6:32:13
